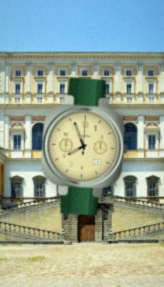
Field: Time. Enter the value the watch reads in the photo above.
7:56
